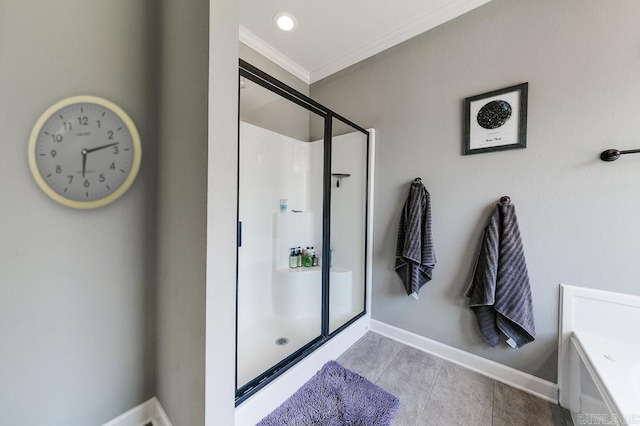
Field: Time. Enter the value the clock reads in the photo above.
6:13
